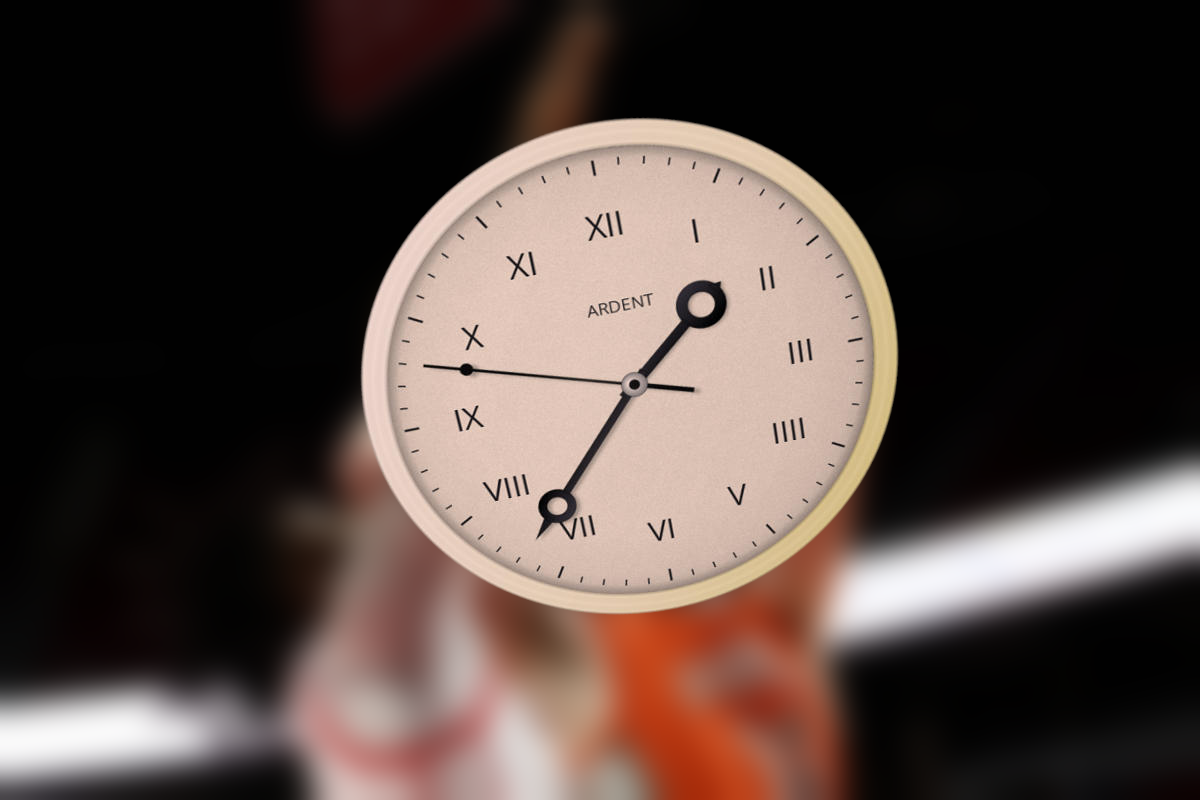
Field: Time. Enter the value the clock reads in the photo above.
1:36:48
